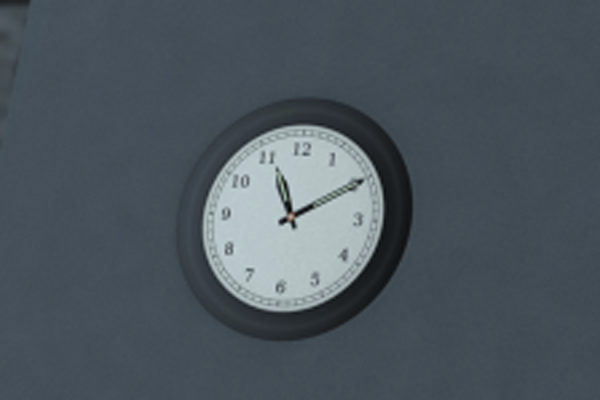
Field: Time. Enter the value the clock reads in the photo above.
11:10
